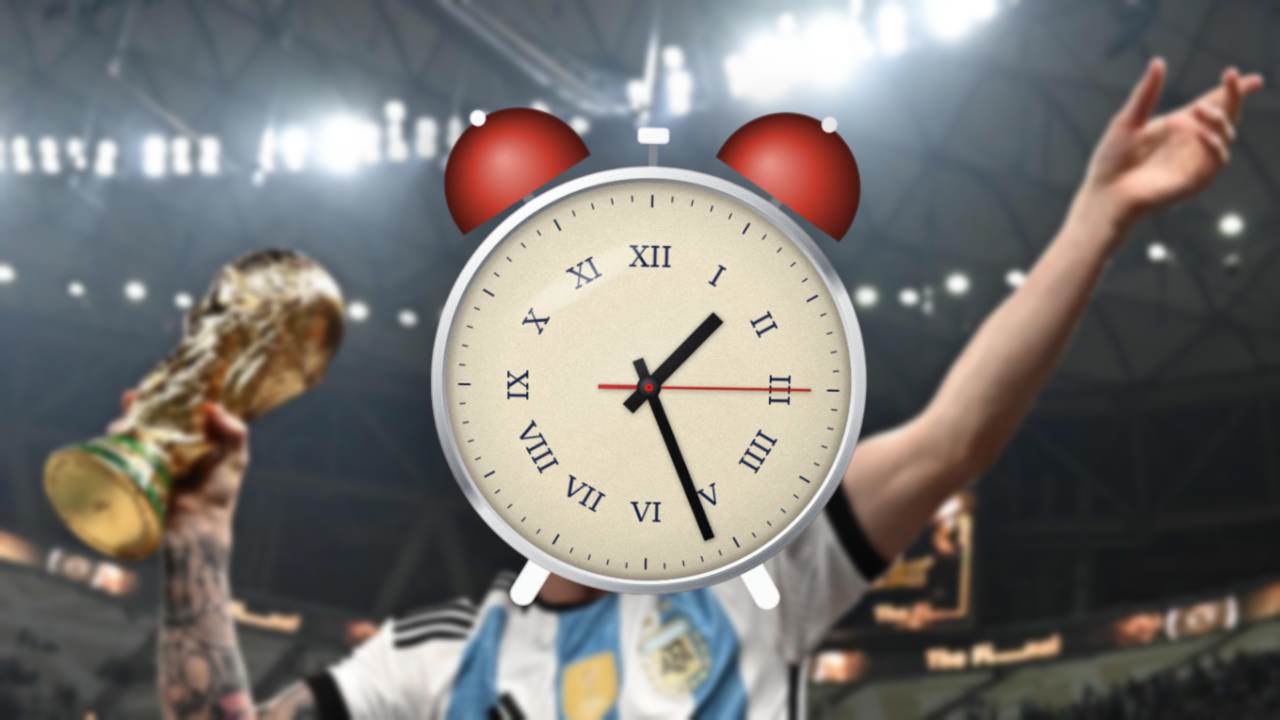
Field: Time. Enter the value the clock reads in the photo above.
1:26:15
